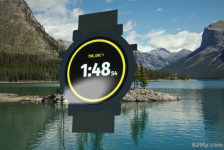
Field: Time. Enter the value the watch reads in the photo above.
1:48
